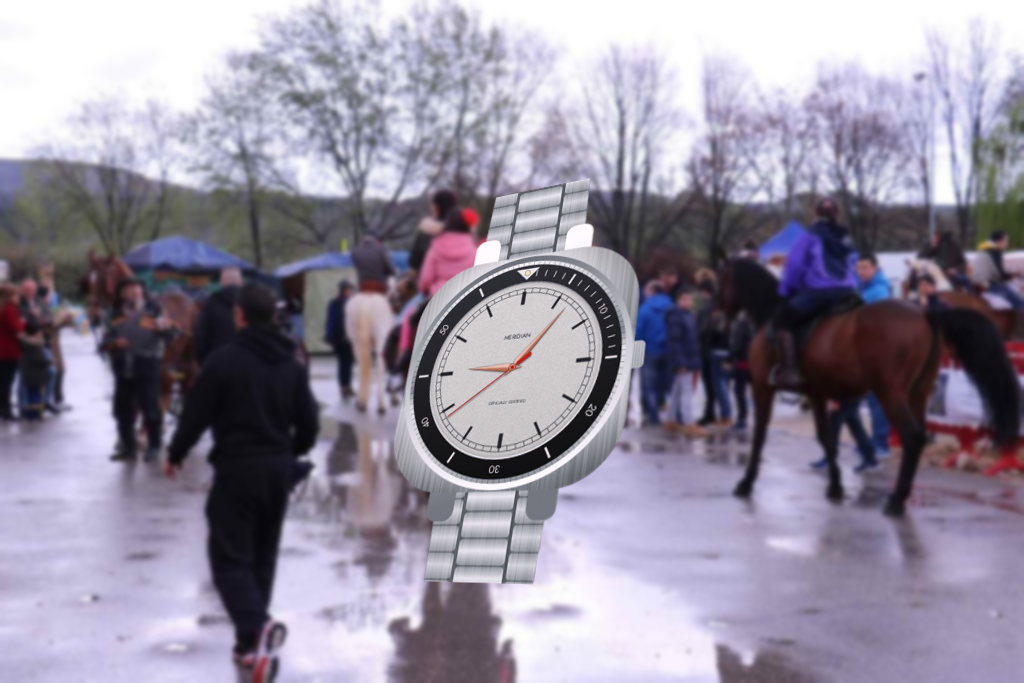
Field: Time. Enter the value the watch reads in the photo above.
9:06:39
